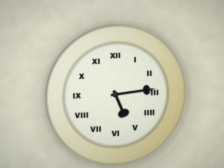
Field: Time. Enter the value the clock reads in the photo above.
5:14
